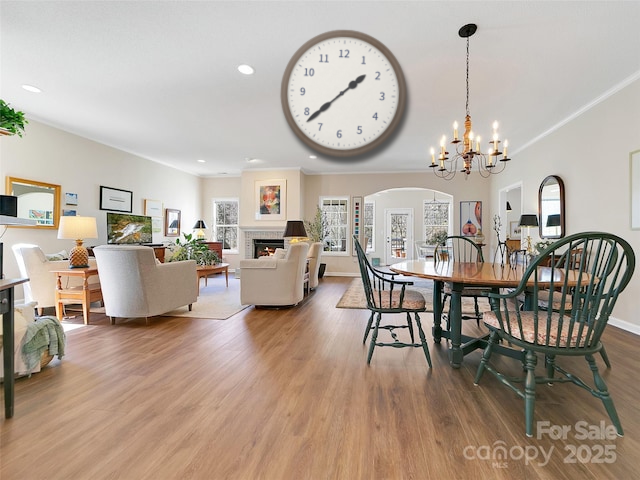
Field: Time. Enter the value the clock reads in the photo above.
1:38
